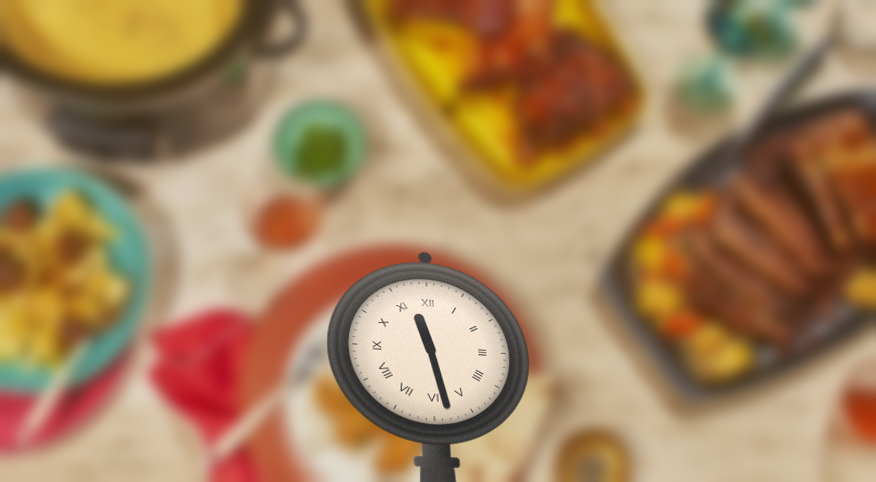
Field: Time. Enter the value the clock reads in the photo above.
11:28
